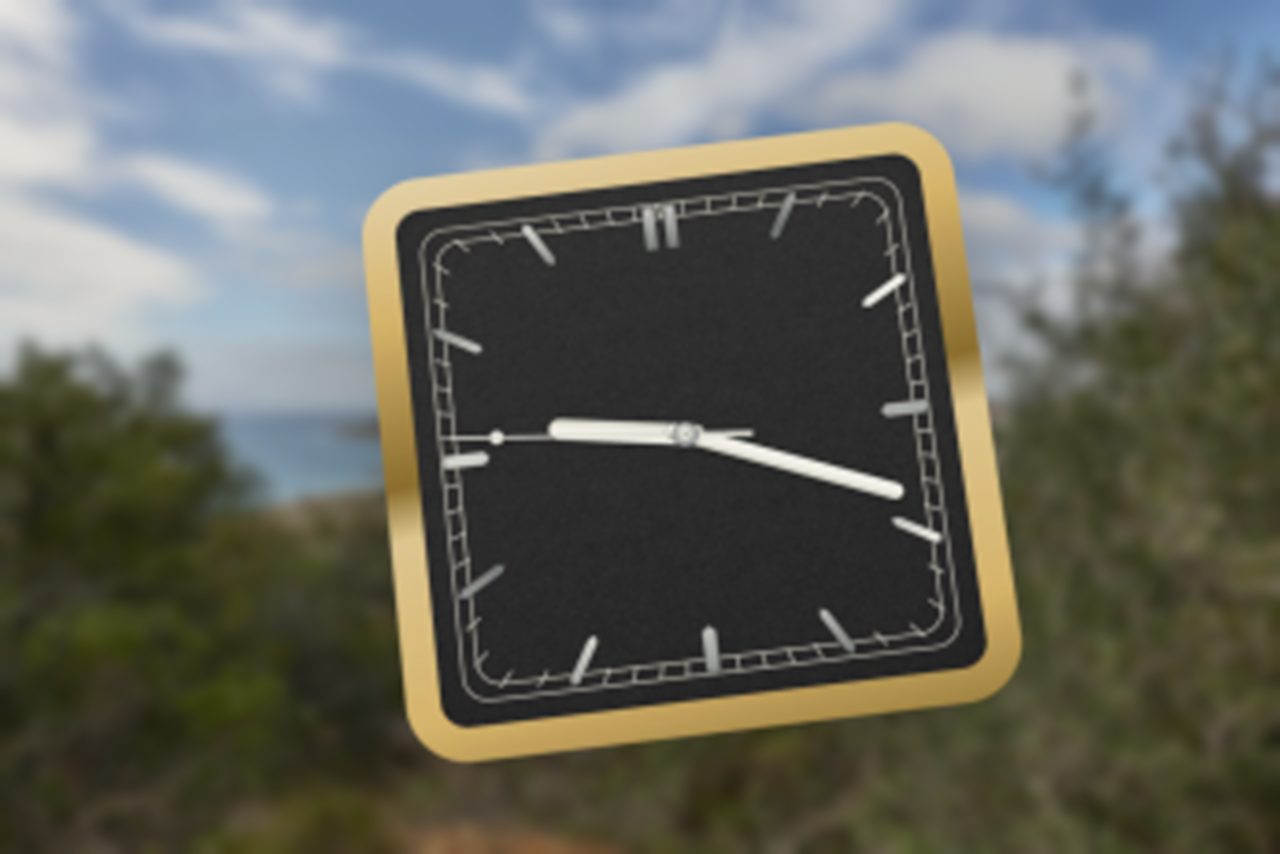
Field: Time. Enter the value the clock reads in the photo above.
9:18:46
